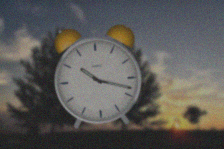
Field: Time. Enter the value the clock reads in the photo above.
10:18
